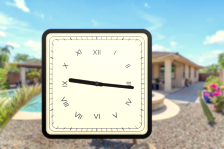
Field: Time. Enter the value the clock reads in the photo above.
9:16
